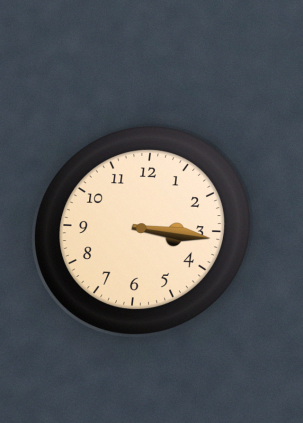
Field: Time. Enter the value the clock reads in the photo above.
3:16
